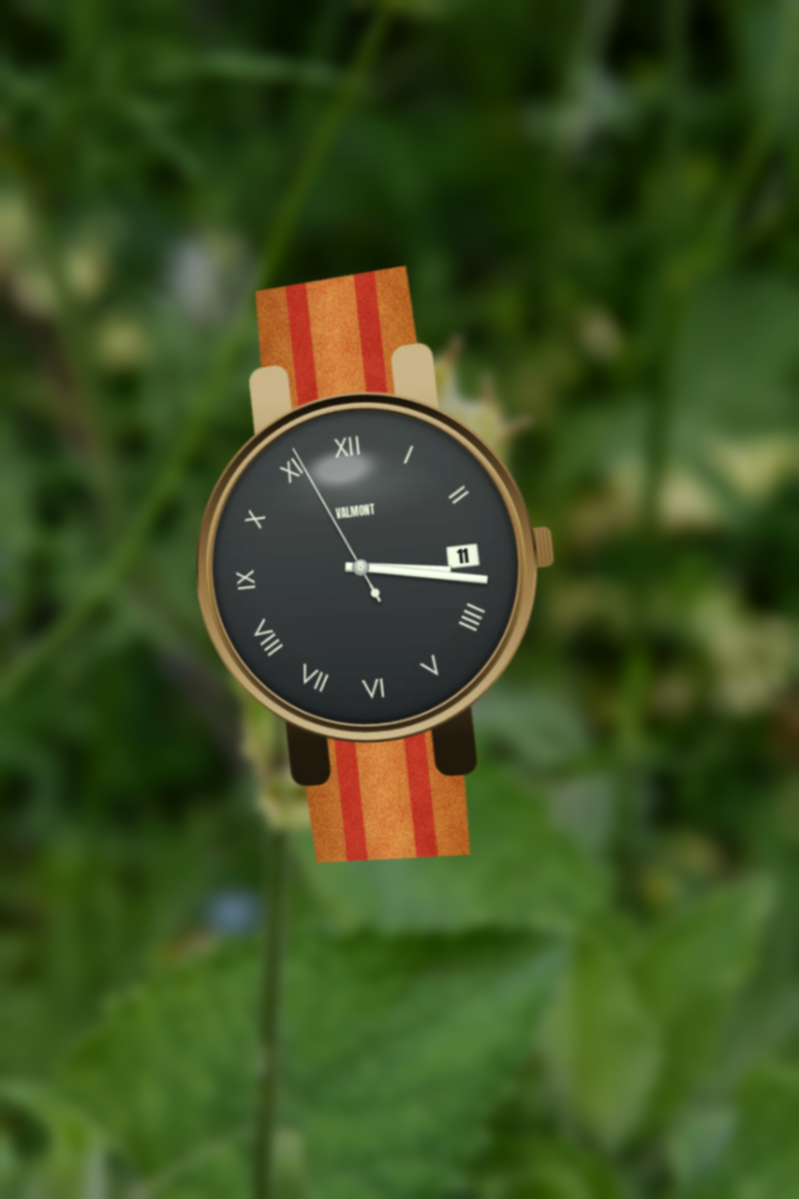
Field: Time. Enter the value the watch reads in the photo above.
3:16:56
